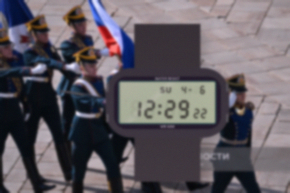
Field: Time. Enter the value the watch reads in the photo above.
12:29
